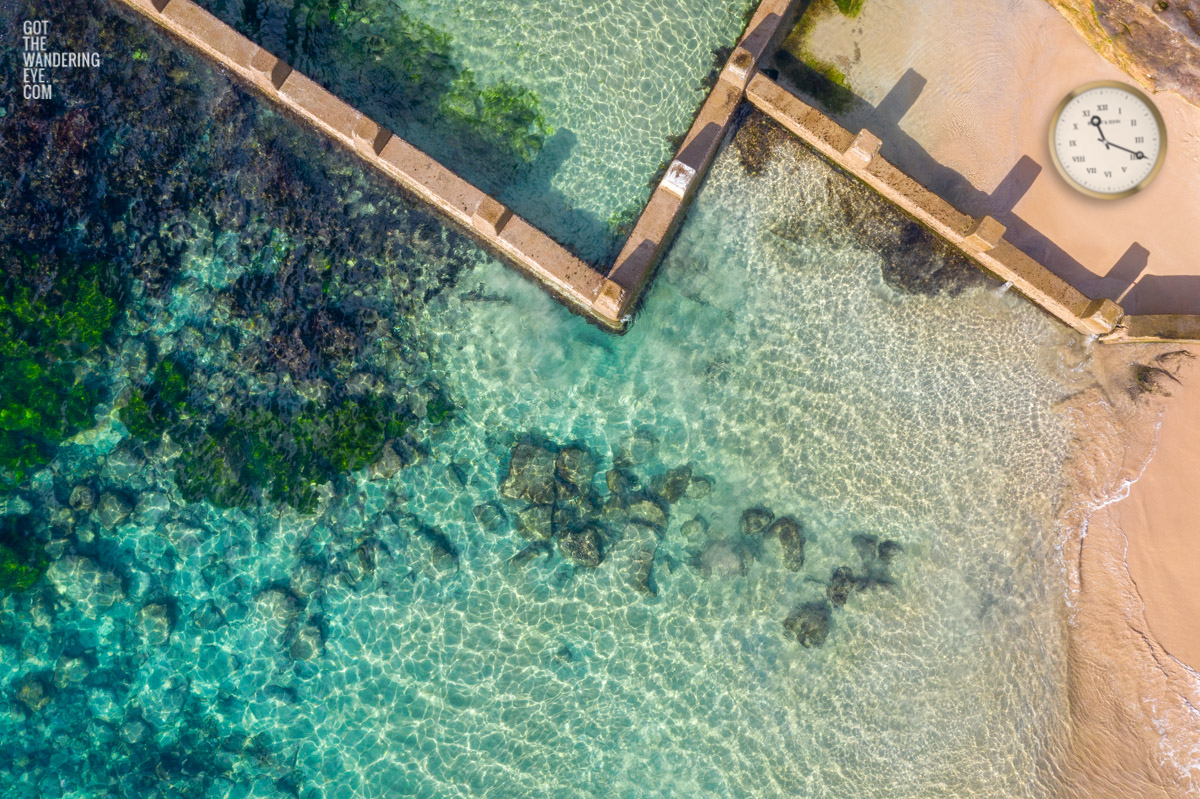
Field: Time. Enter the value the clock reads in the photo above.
11:19
